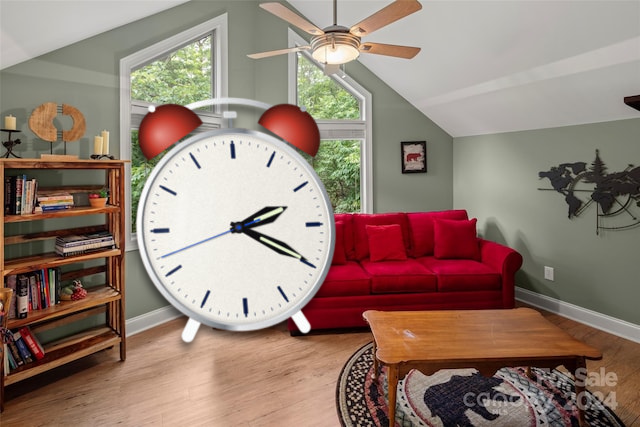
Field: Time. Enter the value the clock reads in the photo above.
2:19:42
